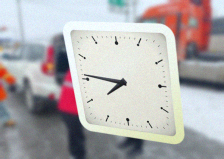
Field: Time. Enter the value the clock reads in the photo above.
7:46
